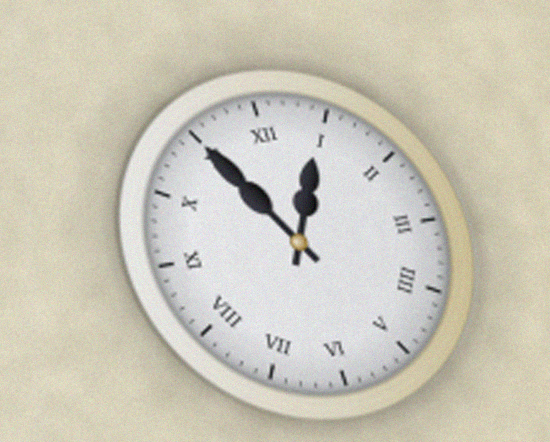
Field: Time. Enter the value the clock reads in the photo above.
12:55
